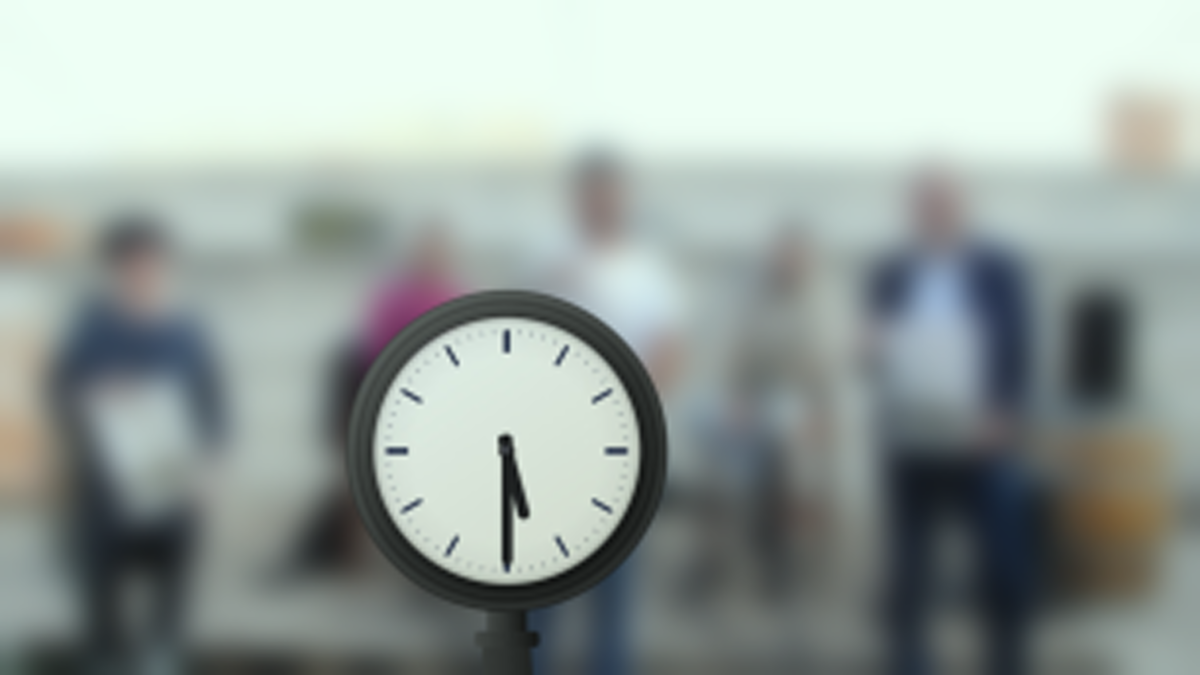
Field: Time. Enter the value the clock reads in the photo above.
5:30
